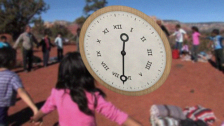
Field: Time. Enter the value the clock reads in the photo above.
12:32
